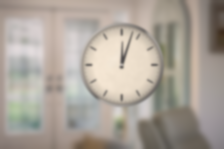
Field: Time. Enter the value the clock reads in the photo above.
12:03
